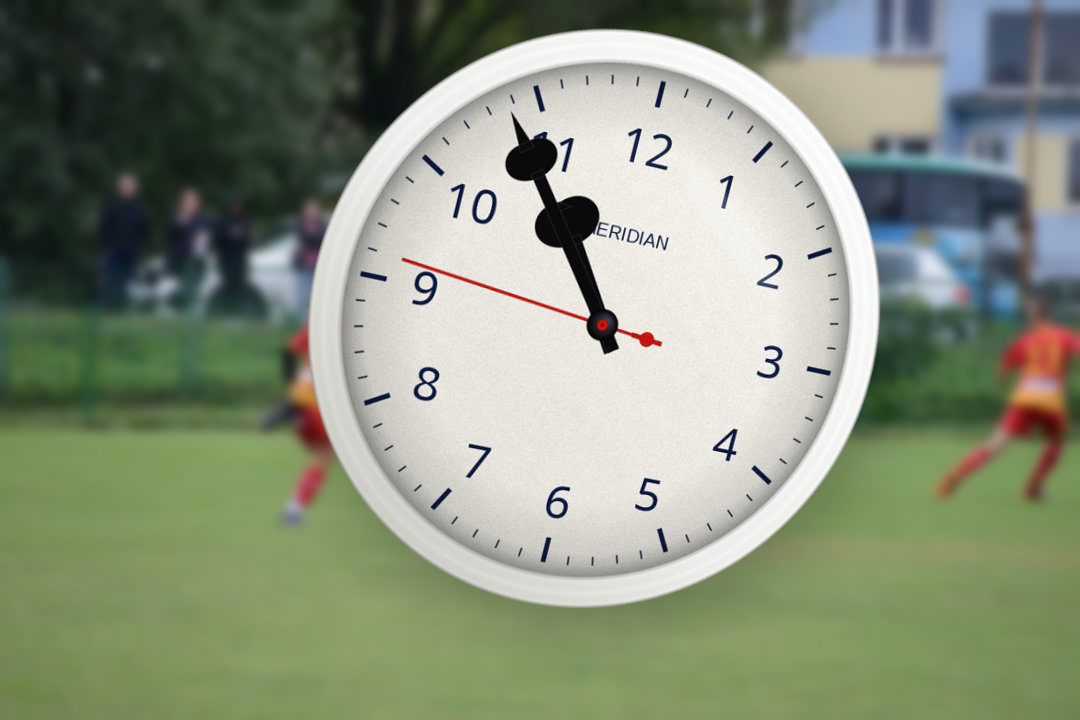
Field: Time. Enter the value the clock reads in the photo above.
10:53:46
